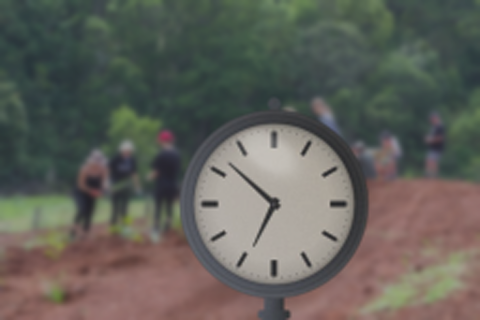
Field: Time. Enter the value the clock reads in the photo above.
6:52
